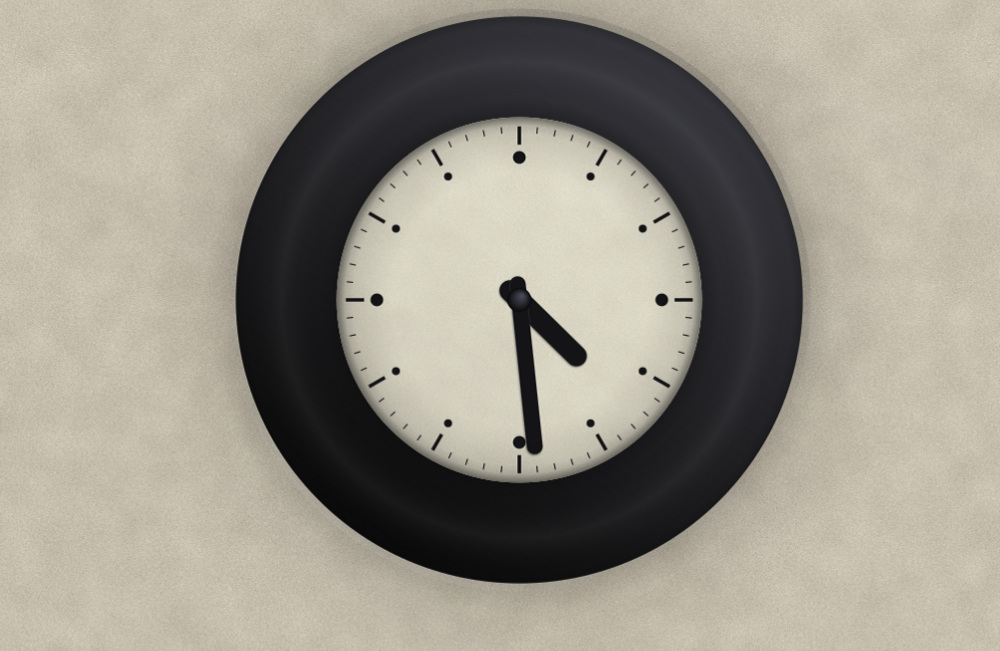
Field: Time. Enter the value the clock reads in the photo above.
4:29
